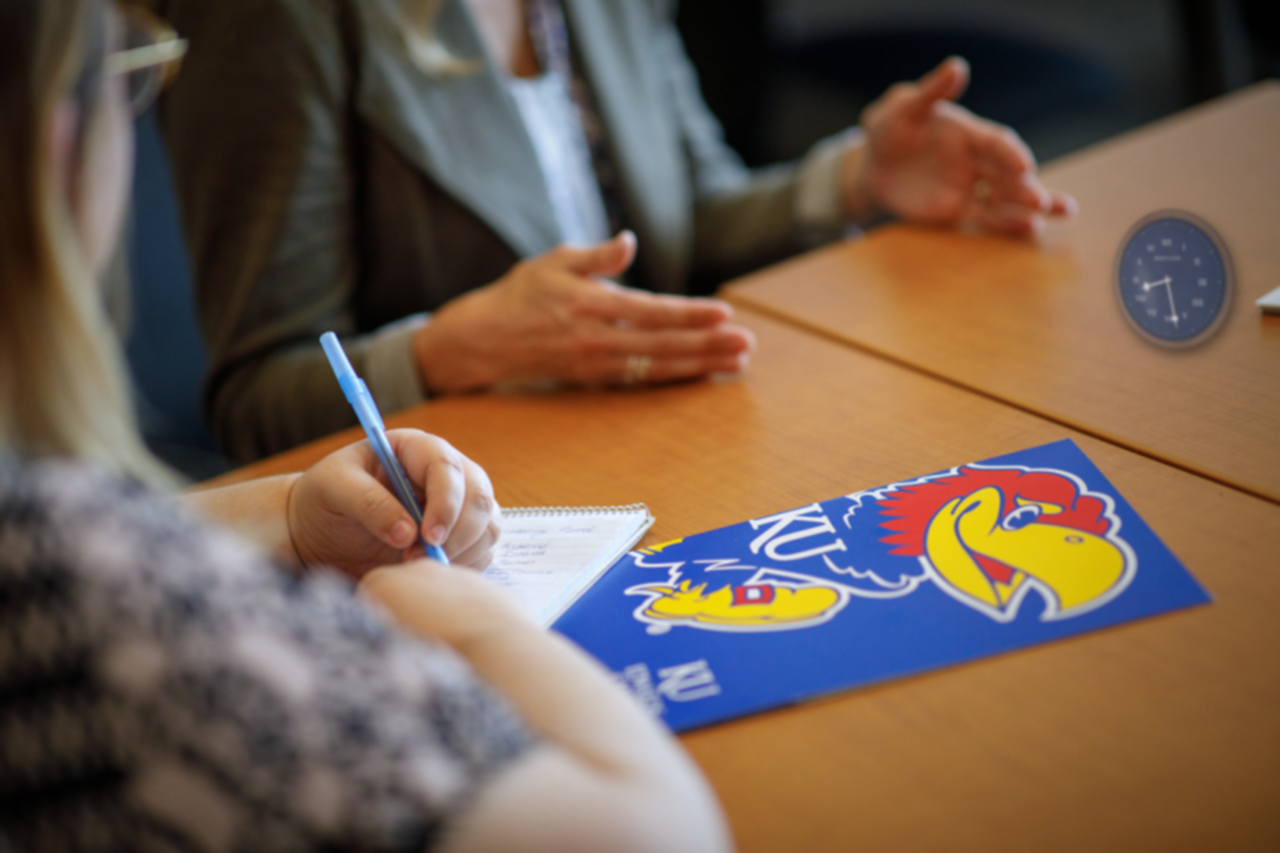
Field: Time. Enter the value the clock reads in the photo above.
8:28
